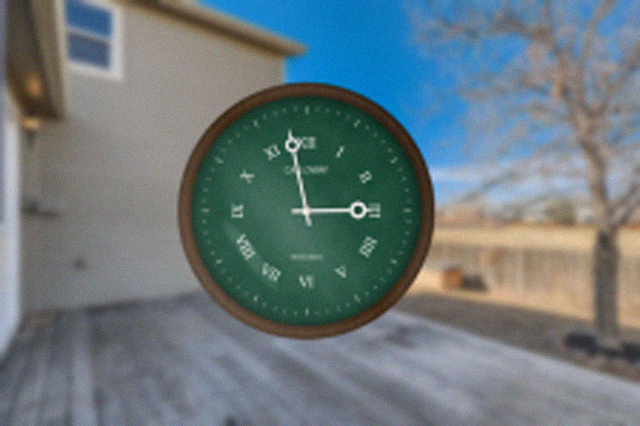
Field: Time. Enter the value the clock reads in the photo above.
2:58
